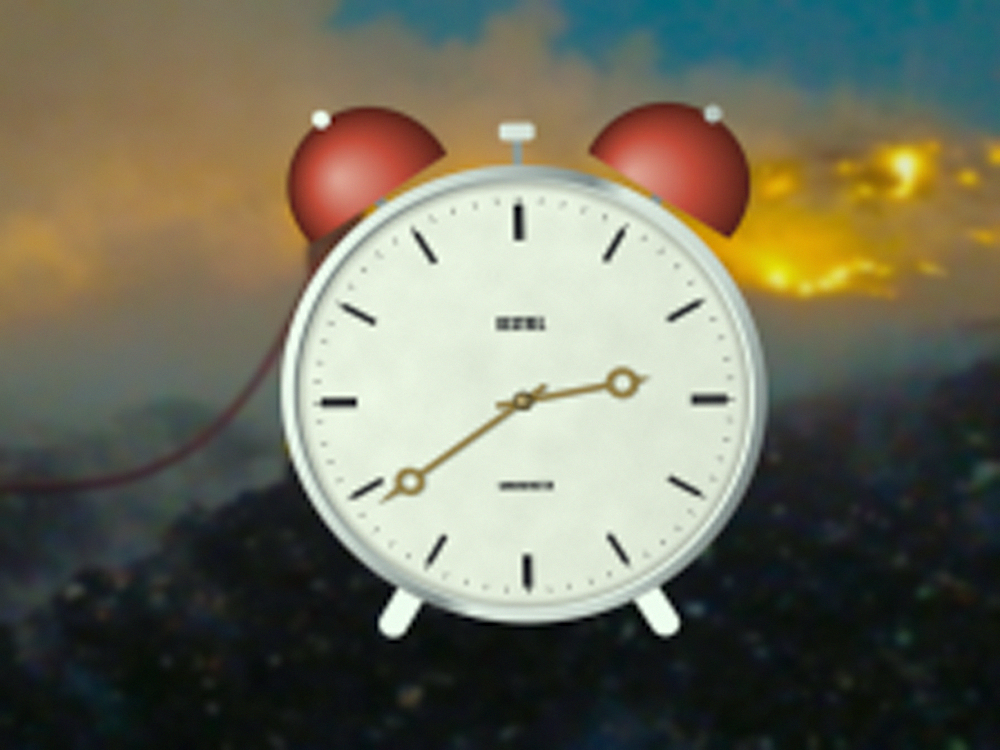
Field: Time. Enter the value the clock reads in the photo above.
2:39
